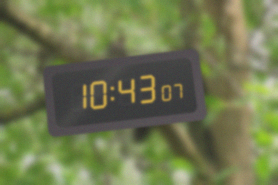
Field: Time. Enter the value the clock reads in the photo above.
10:43:07
